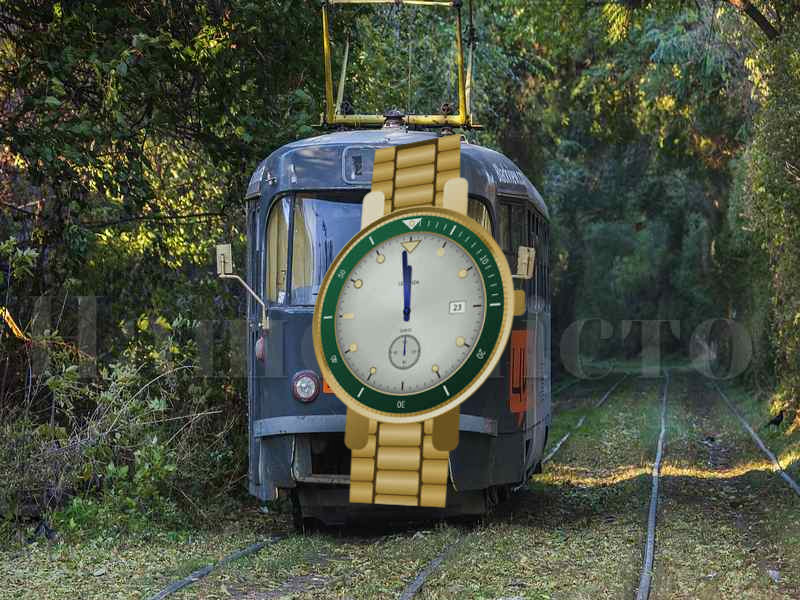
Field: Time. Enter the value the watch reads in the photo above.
11:59
